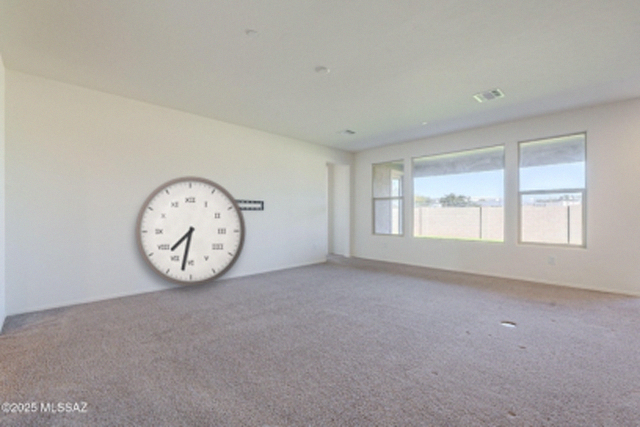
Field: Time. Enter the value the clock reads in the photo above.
7:32
